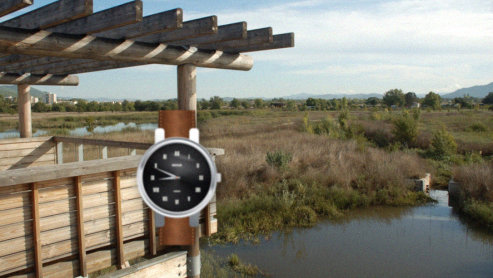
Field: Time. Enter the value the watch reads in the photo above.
8:49
